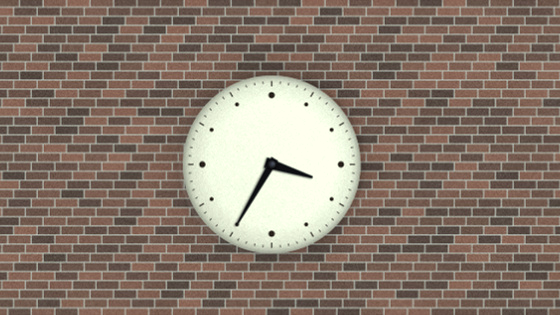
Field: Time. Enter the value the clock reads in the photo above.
3:35
